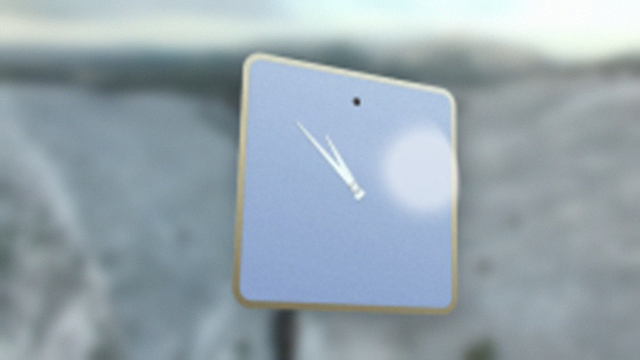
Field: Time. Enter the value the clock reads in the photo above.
10:52
